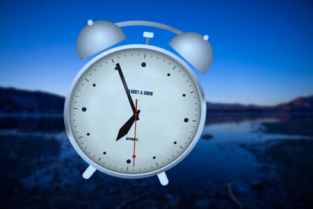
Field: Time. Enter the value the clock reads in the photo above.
6:55:29
